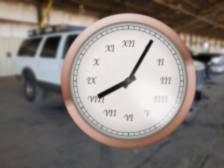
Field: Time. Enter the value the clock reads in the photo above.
8:05
